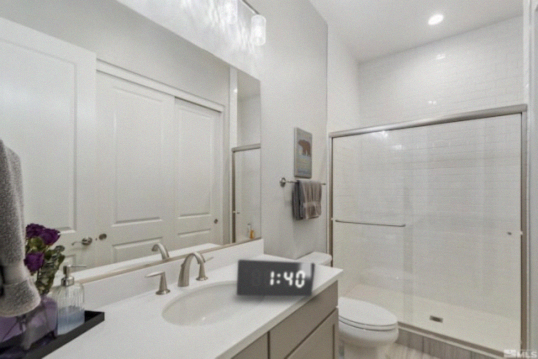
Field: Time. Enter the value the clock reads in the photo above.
1:40
